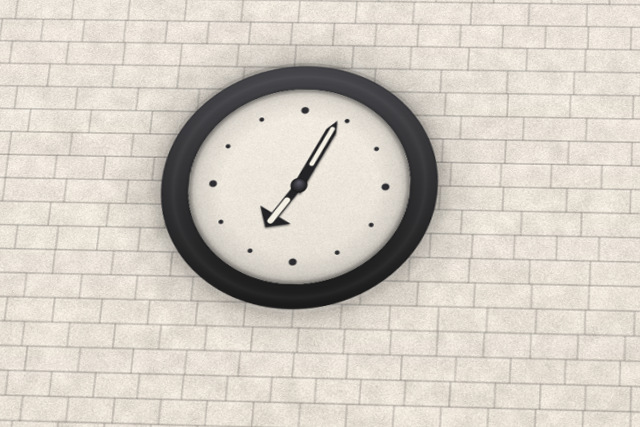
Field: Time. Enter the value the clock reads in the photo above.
7:04
